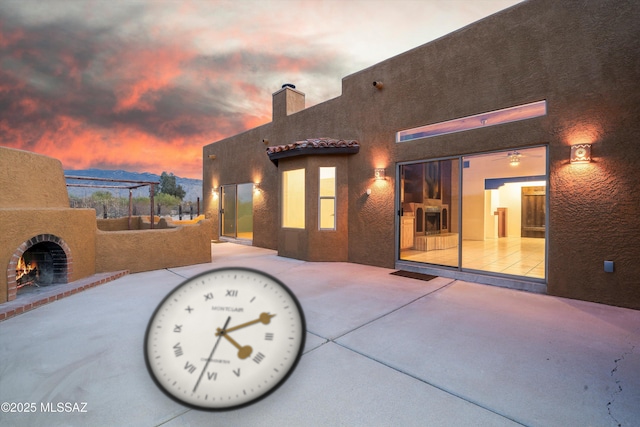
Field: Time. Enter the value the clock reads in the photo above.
4:10:32
